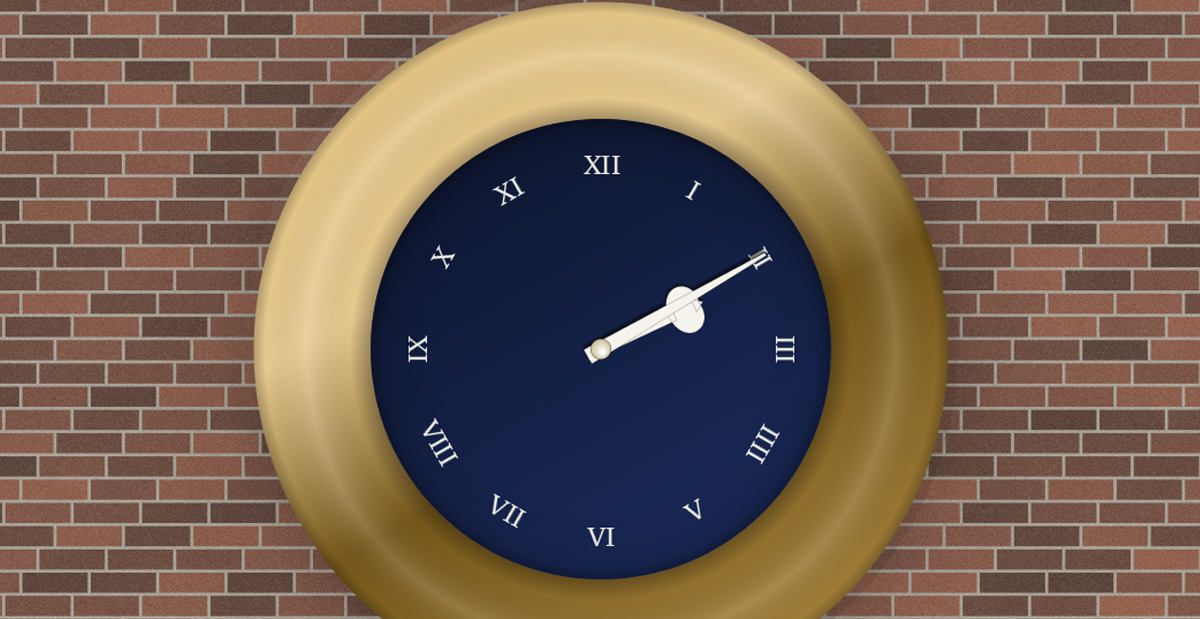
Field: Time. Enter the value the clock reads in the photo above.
2:10
